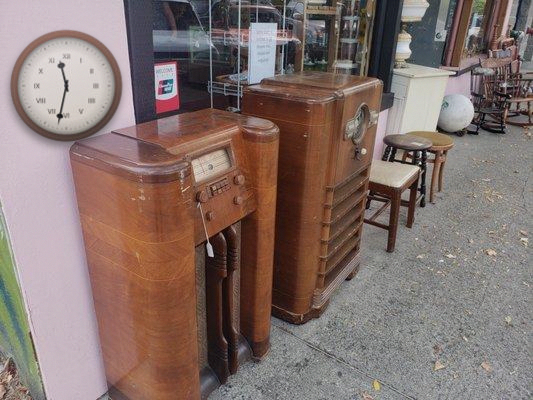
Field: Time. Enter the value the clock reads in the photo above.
11:32
